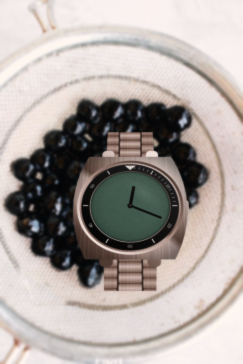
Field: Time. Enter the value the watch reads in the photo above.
12:19
